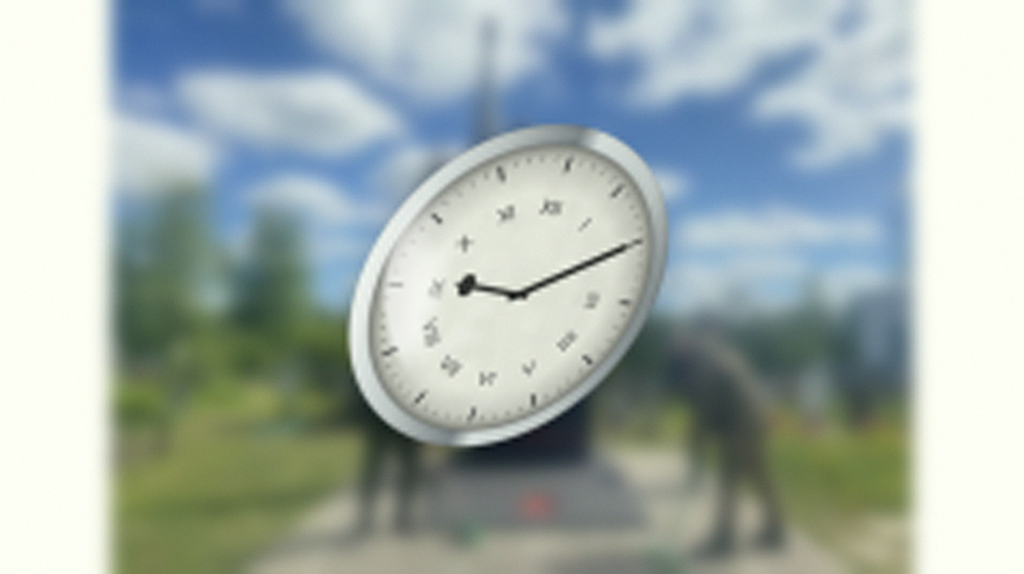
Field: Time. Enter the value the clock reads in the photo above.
9:10
